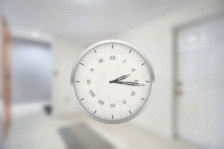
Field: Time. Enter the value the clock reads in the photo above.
2:16
